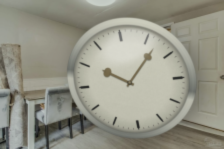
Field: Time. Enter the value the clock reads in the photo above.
10:07
